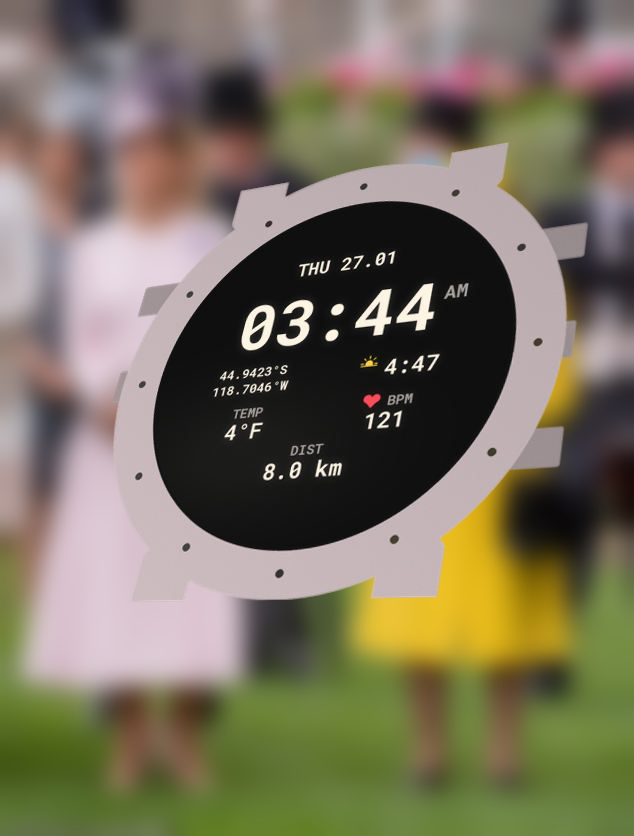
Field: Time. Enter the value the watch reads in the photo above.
3:44
